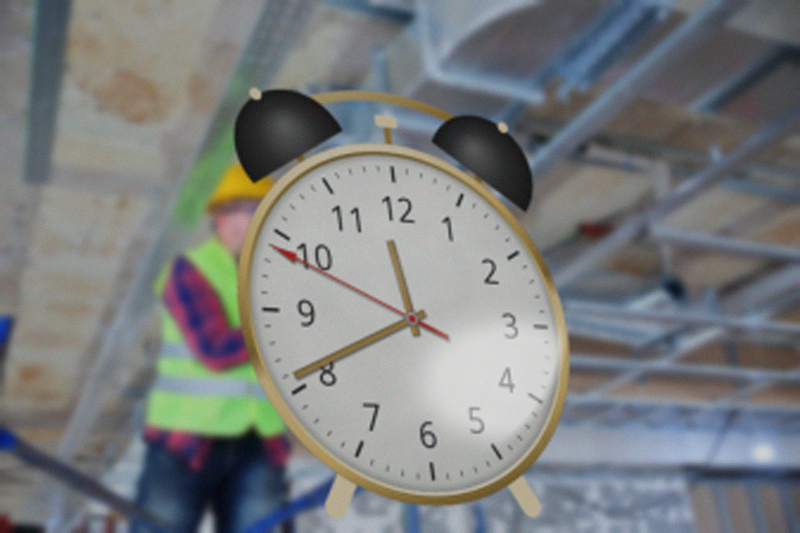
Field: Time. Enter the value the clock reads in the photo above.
11:40:49
